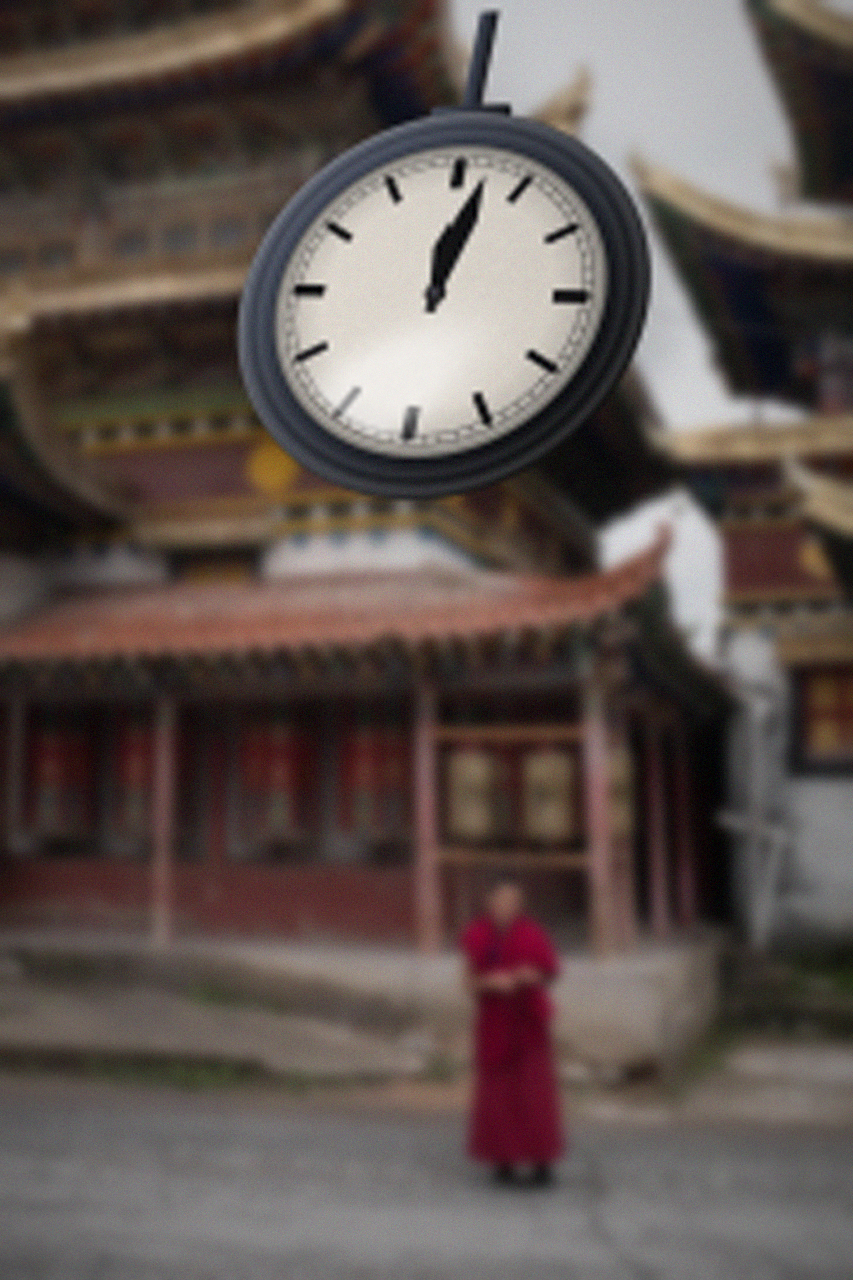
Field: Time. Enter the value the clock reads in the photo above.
12:02
